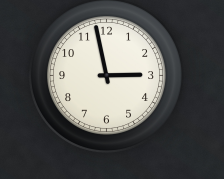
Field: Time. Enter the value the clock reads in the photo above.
2:58
